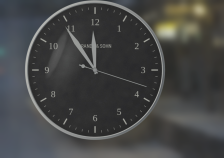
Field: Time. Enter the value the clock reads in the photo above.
11:54:18
